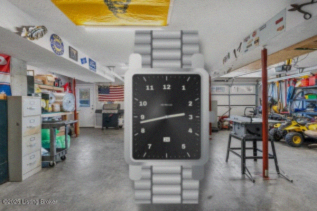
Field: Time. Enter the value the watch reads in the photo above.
2:43
